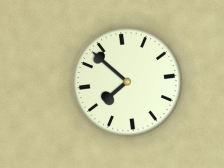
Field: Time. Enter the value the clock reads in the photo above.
7:53
